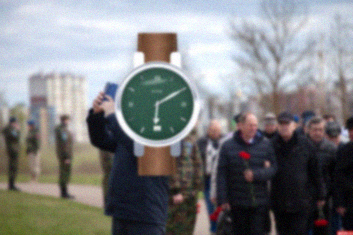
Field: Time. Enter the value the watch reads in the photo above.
6:10
